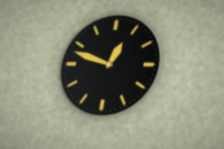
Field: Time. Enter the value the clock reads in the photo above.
12:48
